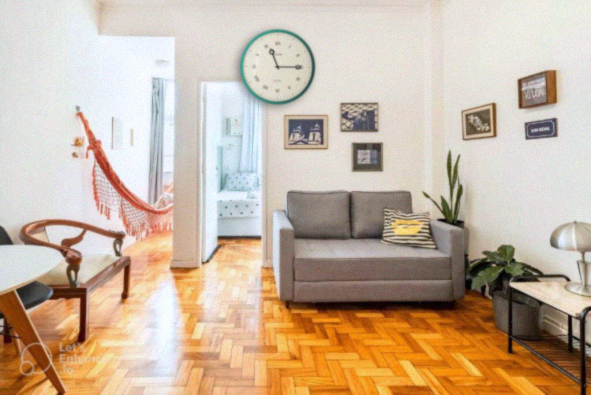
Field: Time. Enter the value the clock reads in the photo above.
11:15
